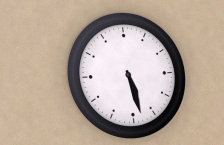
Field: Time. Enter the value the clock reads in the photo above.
5:28
